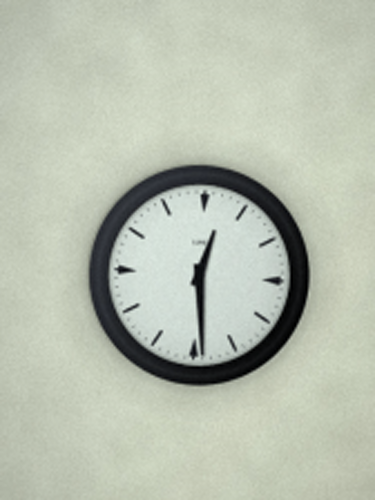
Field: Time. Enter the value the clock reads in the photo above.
12:29
